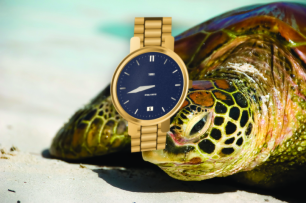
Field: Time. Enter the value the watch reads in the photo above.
8:43
